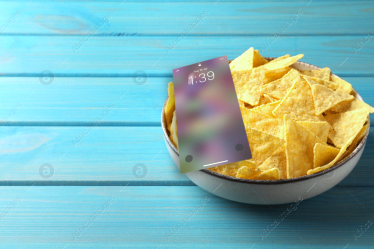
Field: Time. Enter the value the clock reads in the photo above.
1:39
